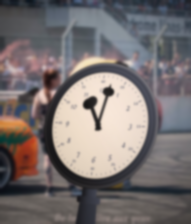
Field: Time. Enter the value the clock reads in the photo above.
11:02
